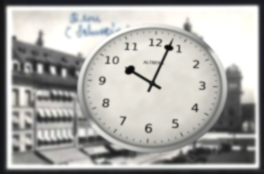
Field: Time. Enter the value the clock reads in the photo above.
10:03
